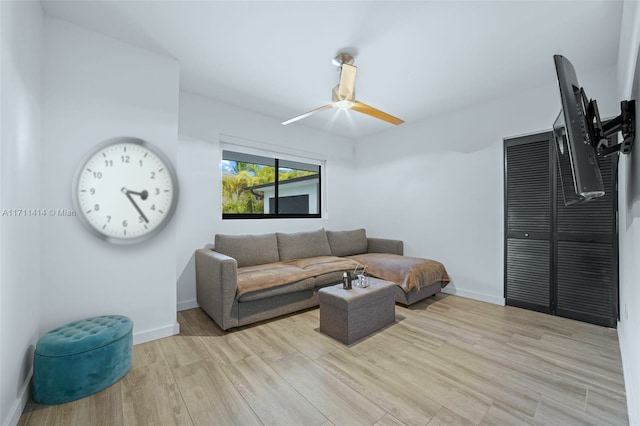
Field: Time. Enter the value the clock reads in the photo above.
3:24
